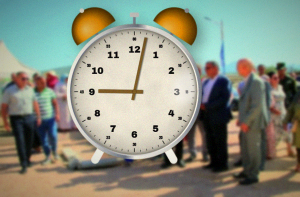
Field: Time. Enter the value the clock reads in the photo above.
9:02
